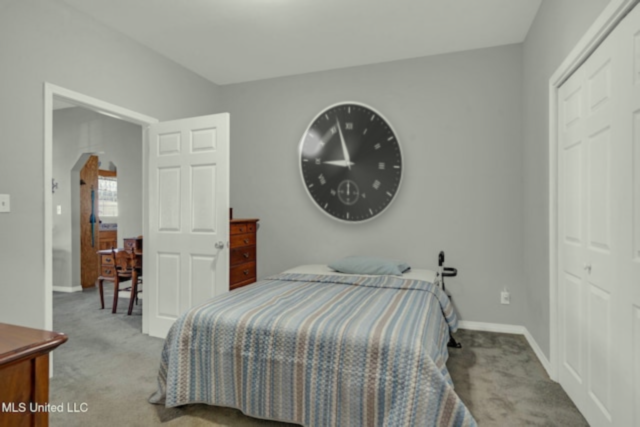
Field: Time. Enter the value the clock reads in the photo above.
8:57
